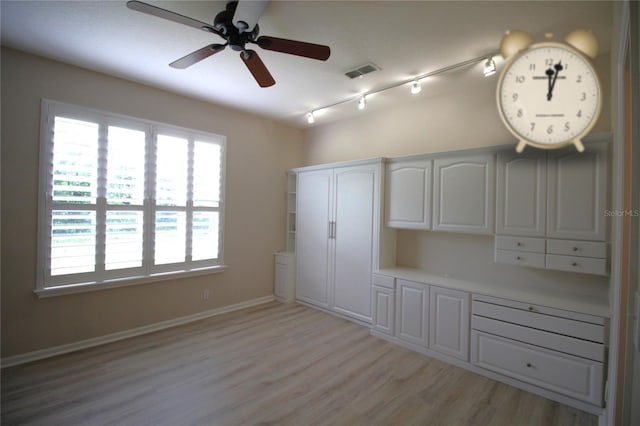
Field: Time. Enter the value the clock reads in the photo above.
12:03
